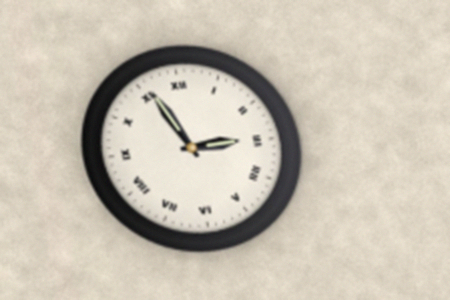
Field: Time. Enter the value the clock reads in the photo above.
2:56
